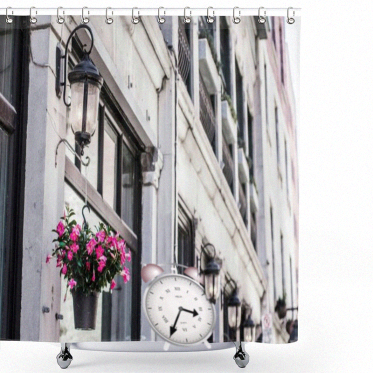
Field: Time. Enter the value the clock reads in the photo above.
3:35
